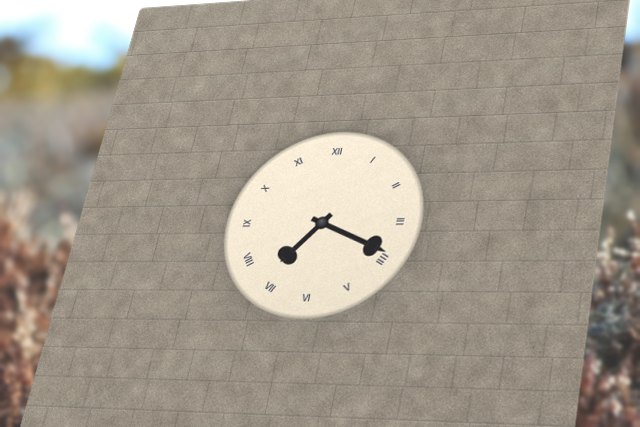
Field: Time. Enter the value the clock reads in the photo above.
7:19
